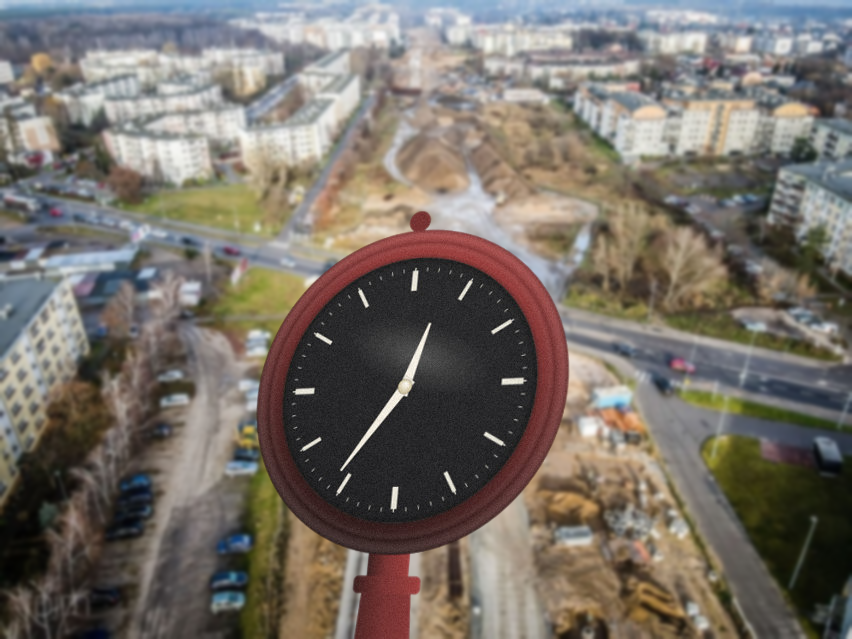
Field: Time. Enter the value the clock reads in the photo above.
12:36
